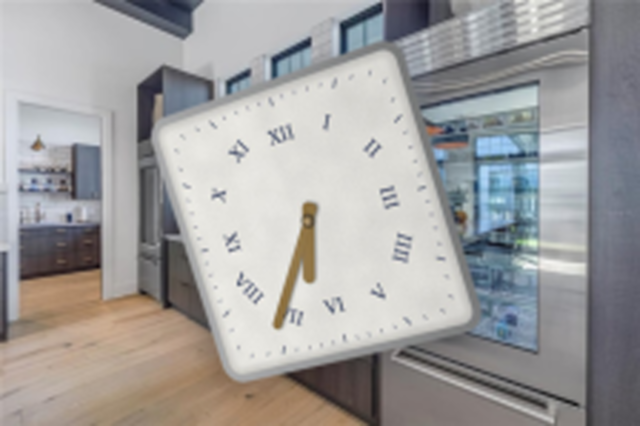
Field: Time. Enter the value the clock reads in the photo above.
6:36
